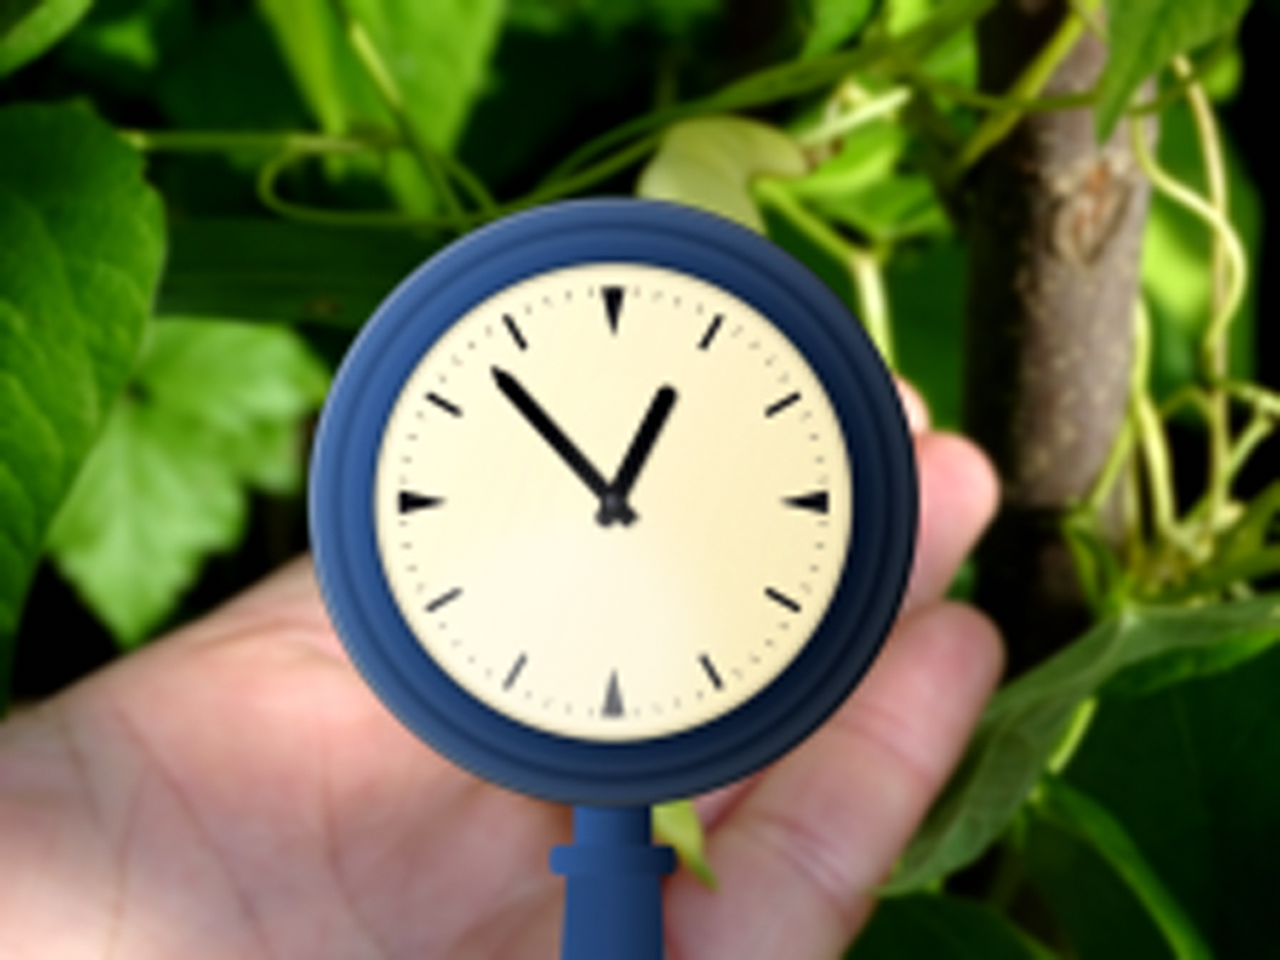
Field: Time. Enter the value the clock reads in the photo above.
12:53
